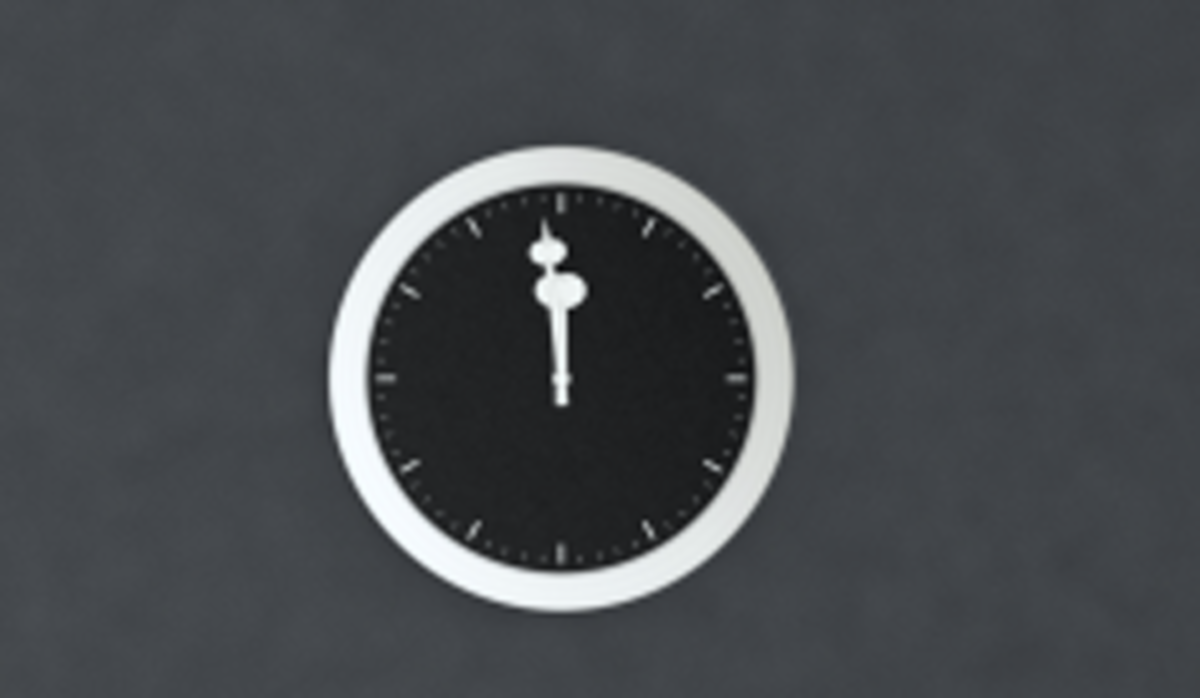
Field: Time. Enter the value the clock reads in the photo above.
11:59
